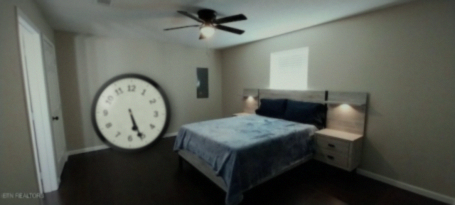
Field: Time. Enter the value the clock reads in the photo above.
5:26
